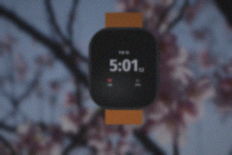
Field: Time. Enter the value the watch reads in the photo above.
5:01
